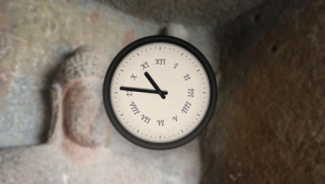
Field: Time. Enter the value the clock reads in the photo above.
10:46
